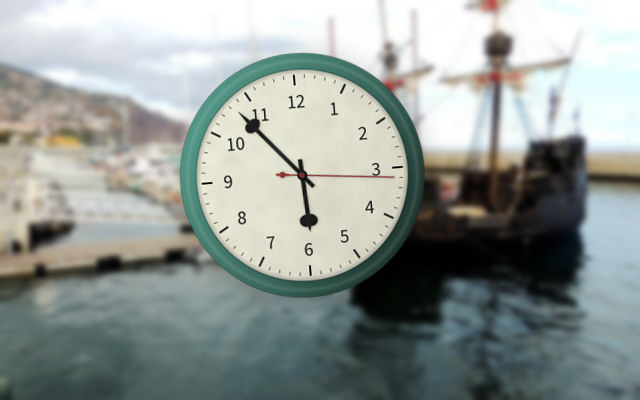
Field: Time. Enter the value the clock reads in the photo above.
5:53:16
